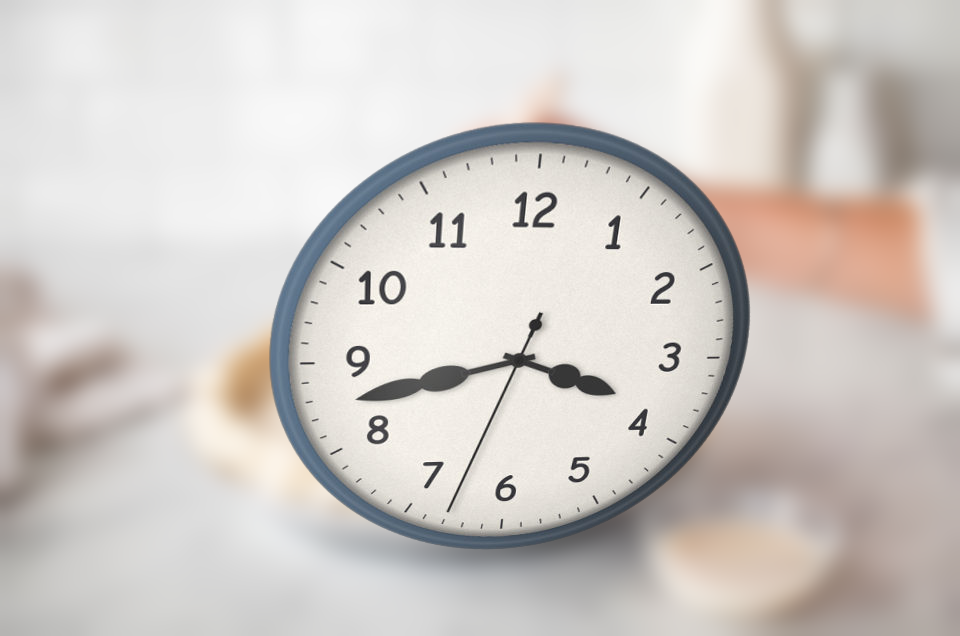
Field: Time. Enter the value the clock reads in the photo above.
3:42:33
